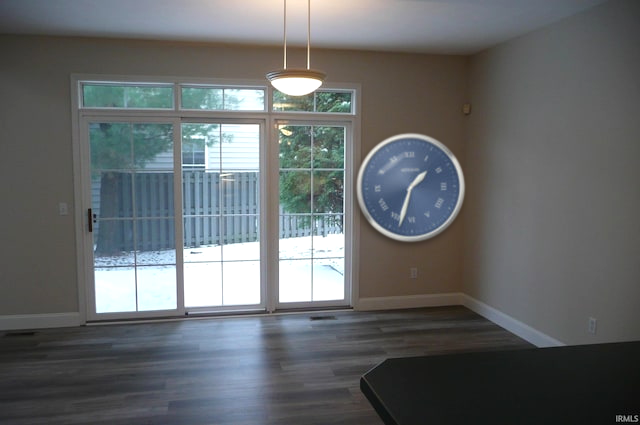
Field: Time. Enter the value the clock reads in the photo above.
1:33
